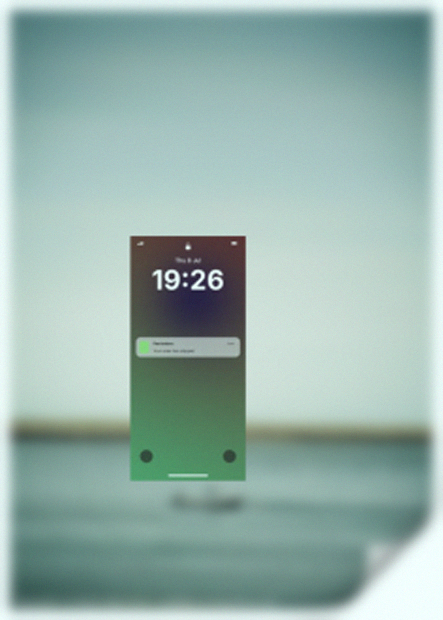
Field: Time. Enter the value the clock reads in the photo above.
19:26
